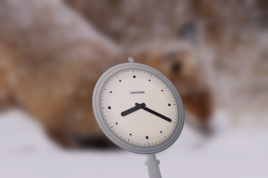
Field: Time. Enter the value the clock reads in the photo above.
8:20
